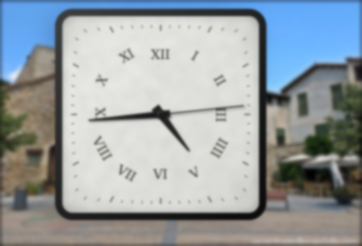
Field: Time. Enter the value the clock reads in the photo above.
4:44:14
